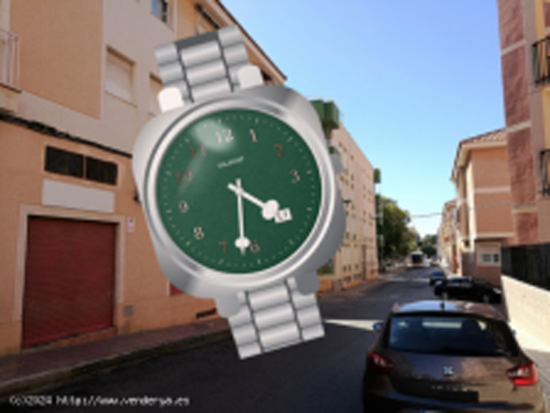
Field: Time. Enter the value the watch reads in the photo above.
4:32
